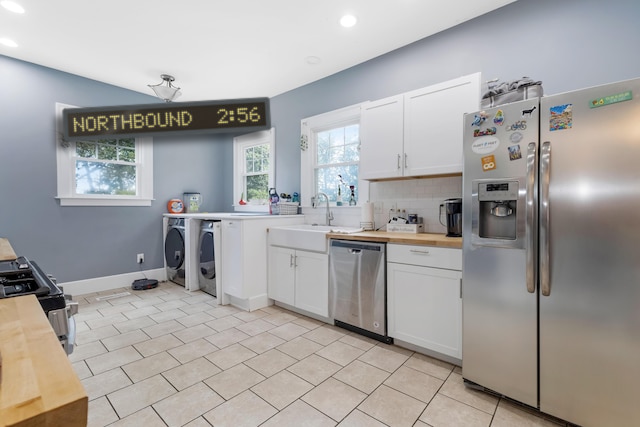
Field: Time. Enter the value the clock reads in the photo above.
2:56
